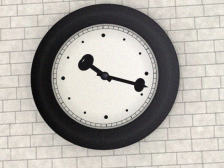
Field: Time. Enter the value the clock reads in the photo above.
10:18
